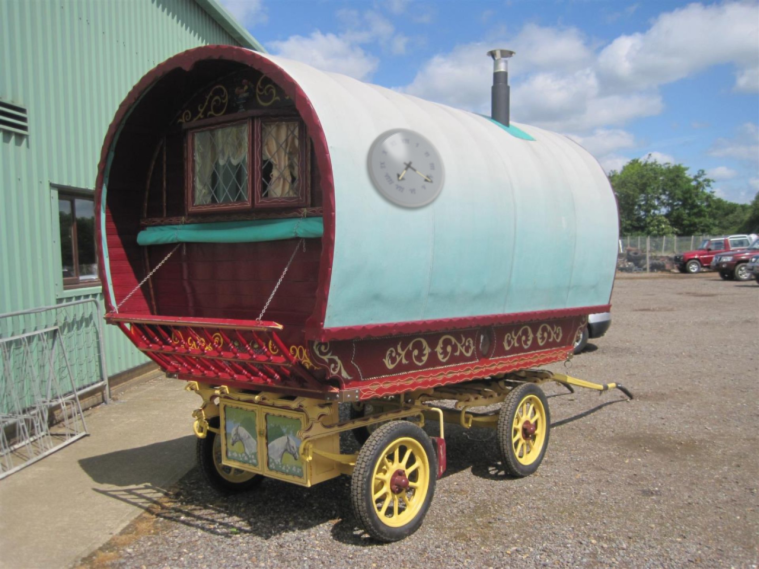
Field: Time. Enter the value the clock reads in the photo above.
7:21
